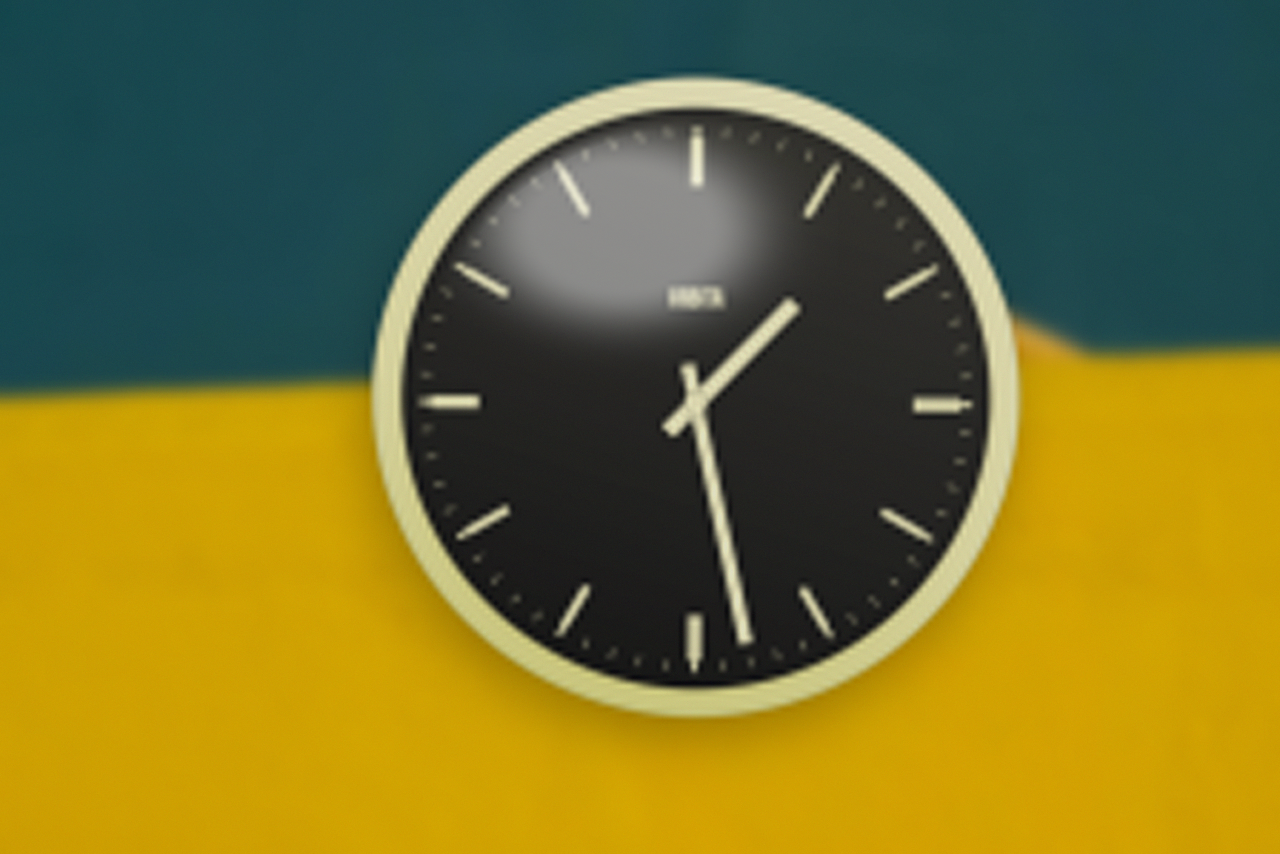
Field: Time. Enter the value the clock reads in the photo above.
1:28
